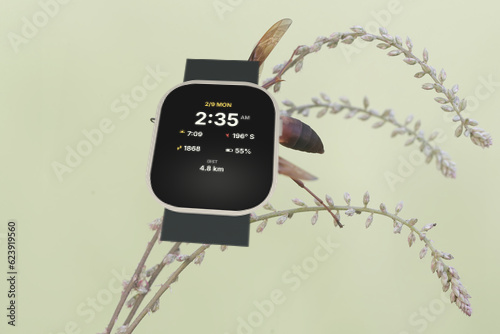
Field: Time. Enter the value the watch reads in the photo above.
2:35
